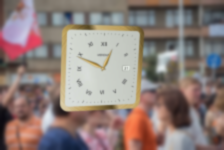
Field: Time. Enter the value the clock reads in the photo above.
12:49
